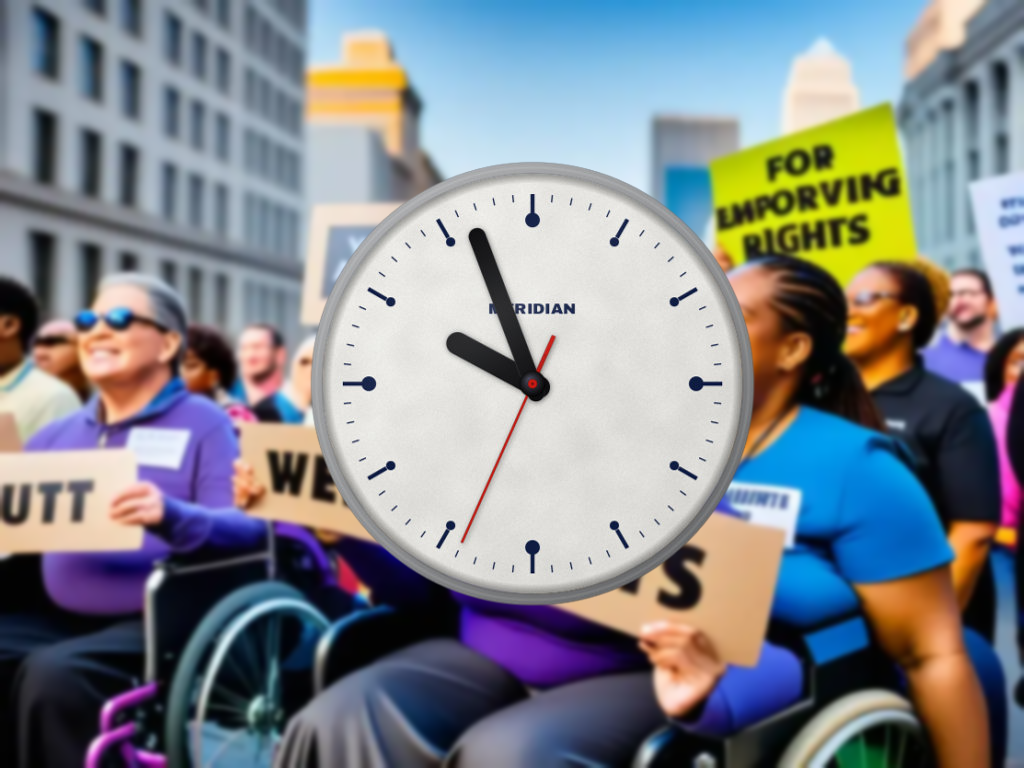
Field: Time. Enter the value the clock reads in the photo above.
9:56:34
